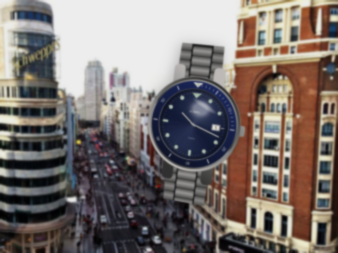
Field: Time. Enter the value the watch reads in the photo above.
10:18
